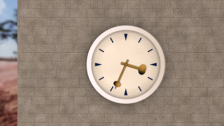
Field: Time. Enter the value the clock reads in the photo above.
3:34
